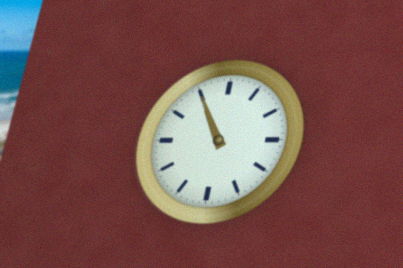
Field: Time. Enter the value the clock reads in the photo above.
10:55
